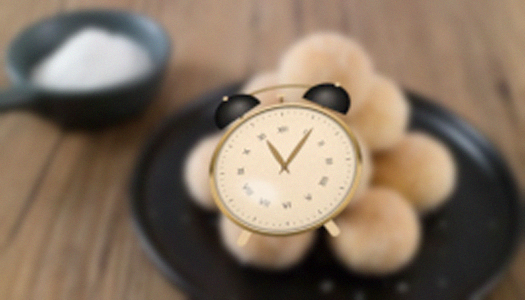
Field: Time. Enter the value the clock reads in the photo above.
11:06
